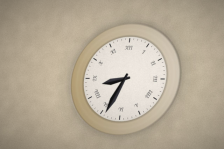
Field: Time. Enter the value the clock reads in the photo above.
8:34
